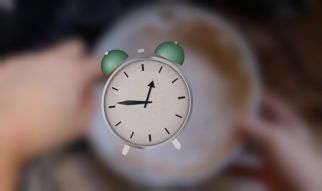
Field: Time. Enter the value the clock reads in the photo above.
12:46
